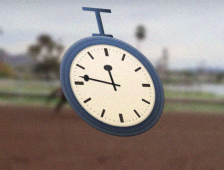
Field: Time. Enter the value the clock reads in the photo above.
11:47
